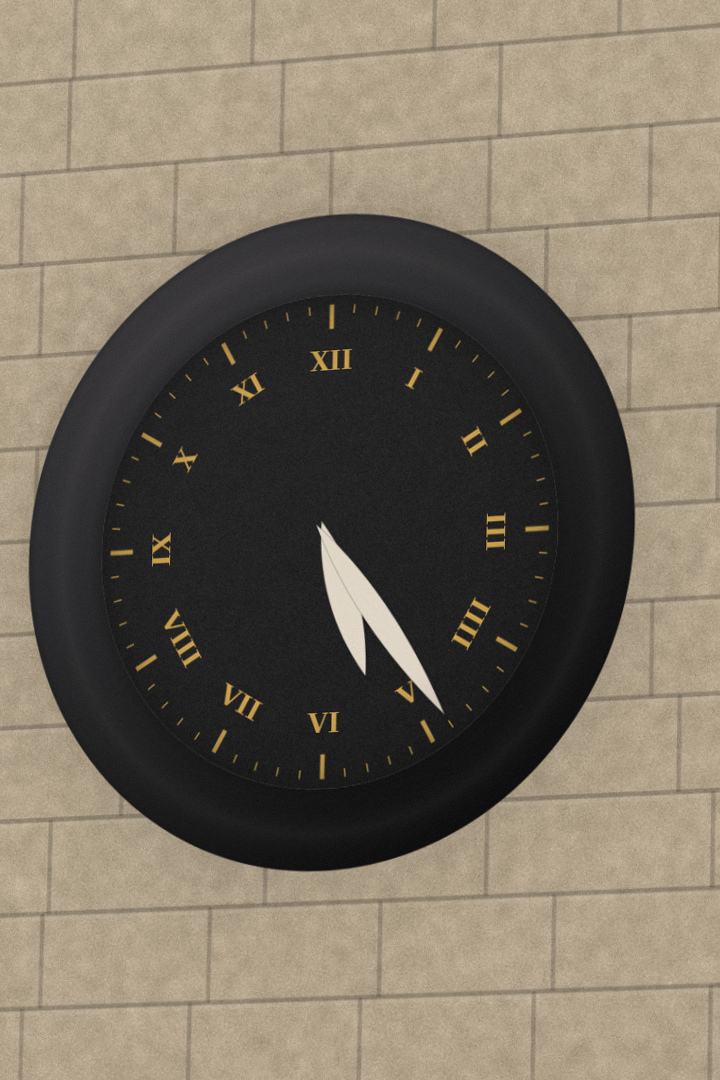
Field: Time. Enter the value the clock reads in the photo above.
5:24
